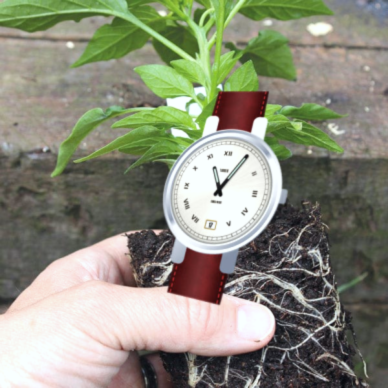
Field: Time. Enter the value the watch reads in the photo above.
11:05
